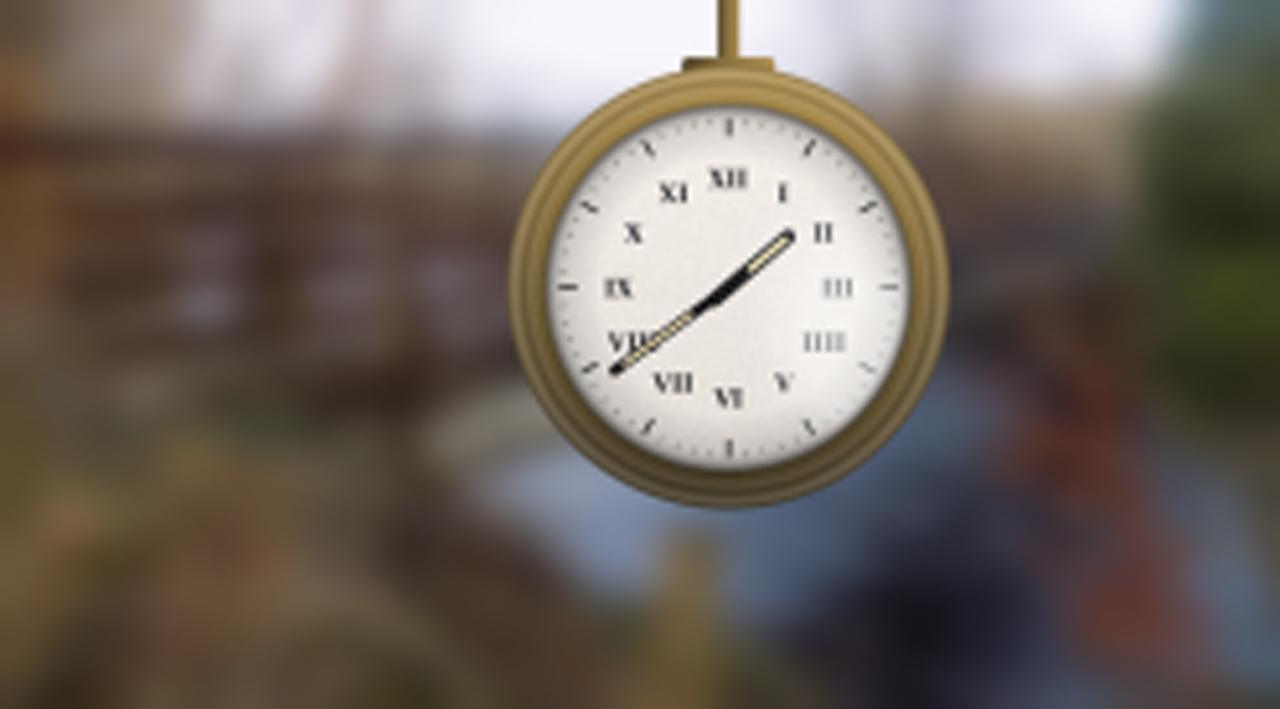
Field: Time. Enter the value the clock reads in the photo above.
1:39
